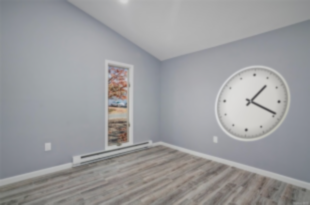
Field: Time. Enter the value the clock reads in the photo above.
1:19
